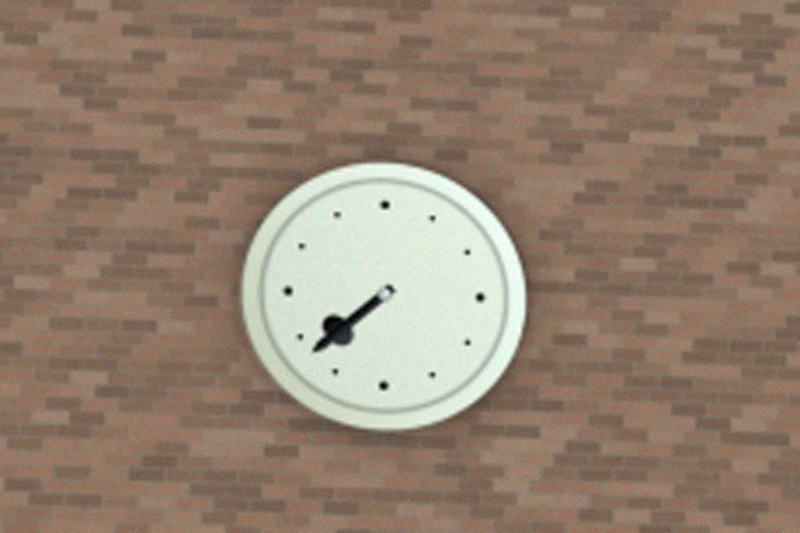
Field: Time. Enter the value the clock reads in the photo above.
7:38
